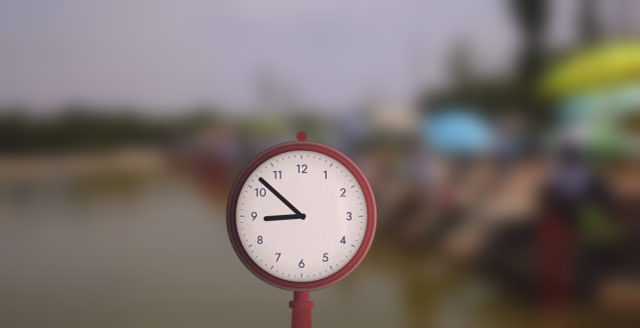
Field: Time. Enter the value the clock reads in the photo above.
8:52
